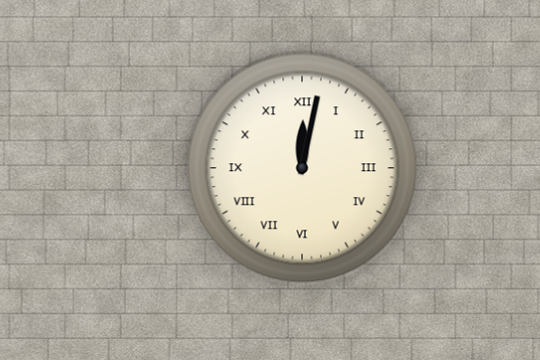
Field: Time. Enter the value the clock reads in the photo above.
12:02
